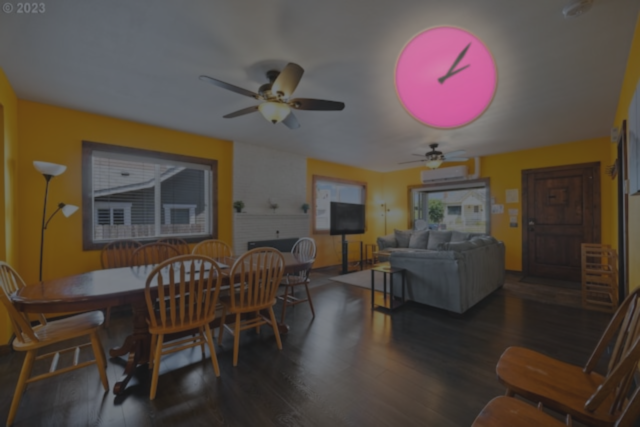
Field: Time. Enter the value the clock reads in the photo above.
2:06
